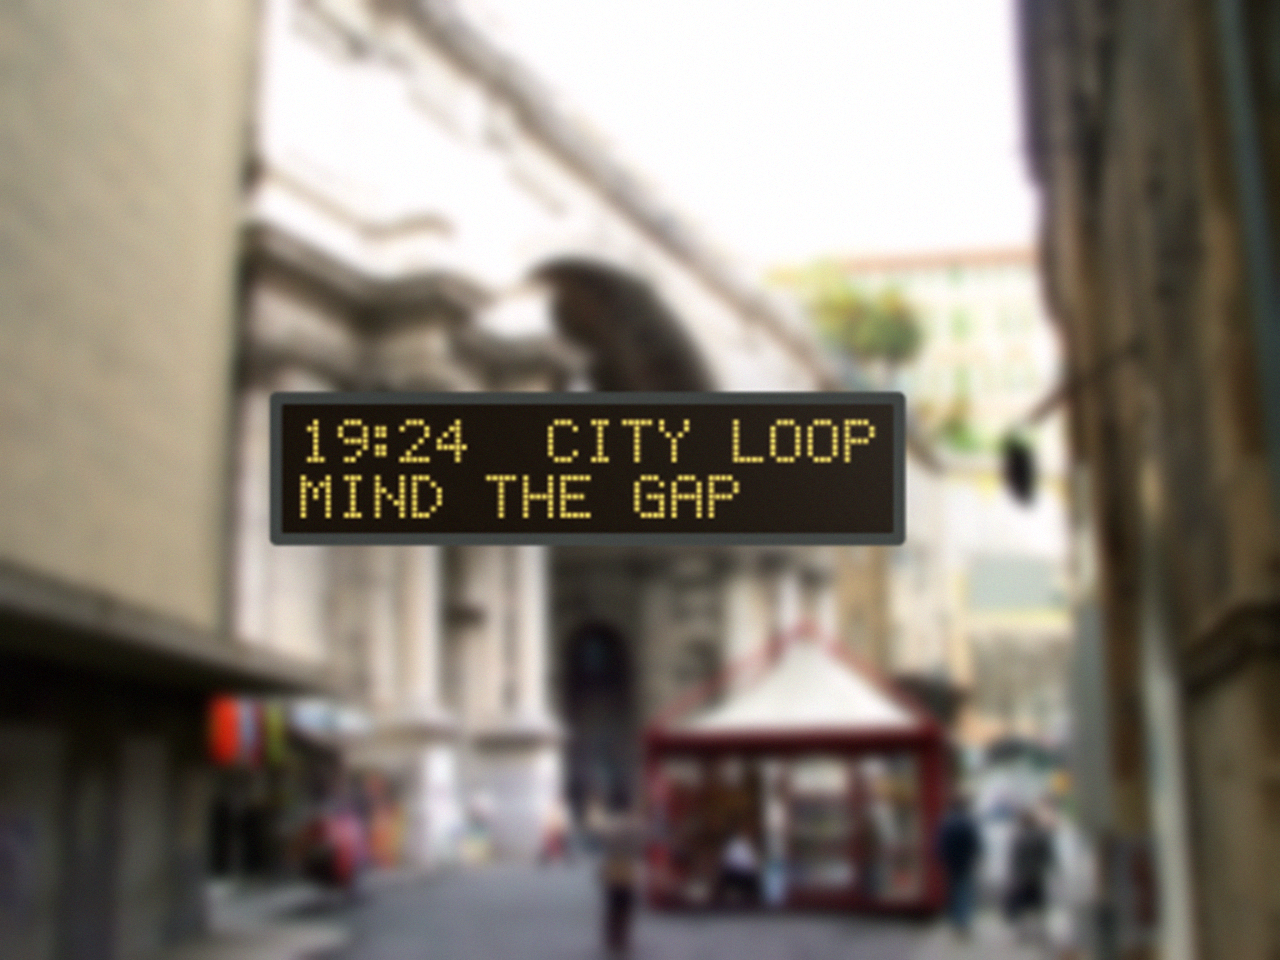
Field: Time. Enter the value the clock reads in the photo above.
19:24
